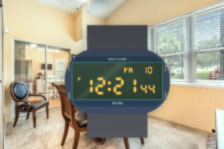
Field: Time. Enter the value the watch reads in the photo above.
12:21:44
